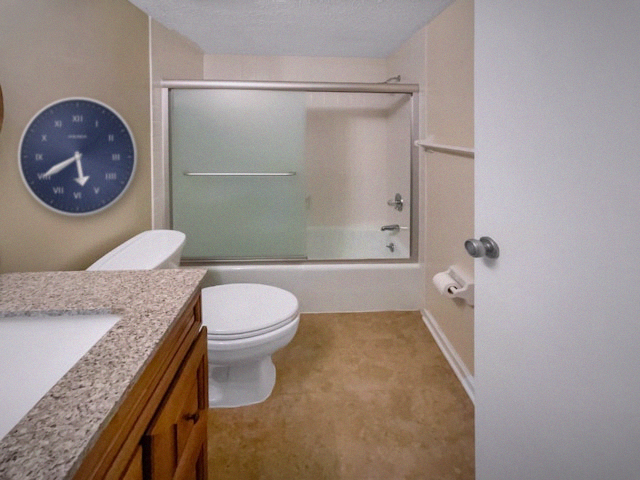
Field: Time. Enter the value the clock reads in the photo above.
5:40
